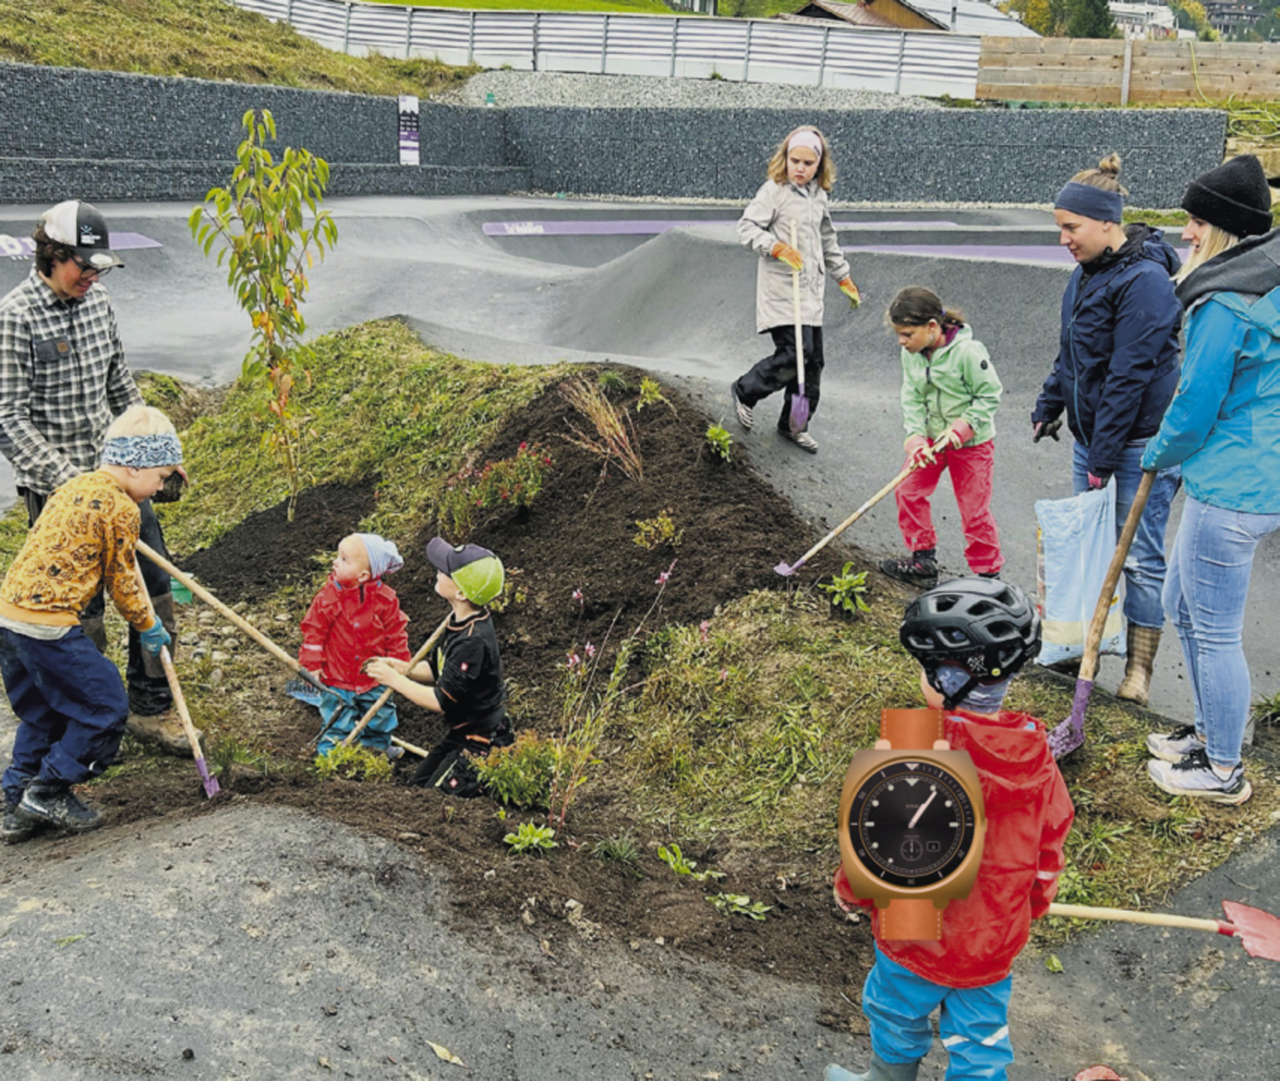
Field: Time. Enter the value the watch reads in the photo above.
1:06
